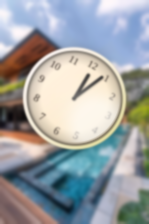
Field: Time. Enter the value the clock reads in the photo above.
12:04
